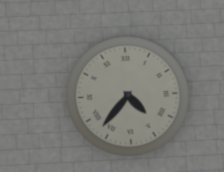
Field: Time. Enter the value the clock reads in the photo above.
4:37
